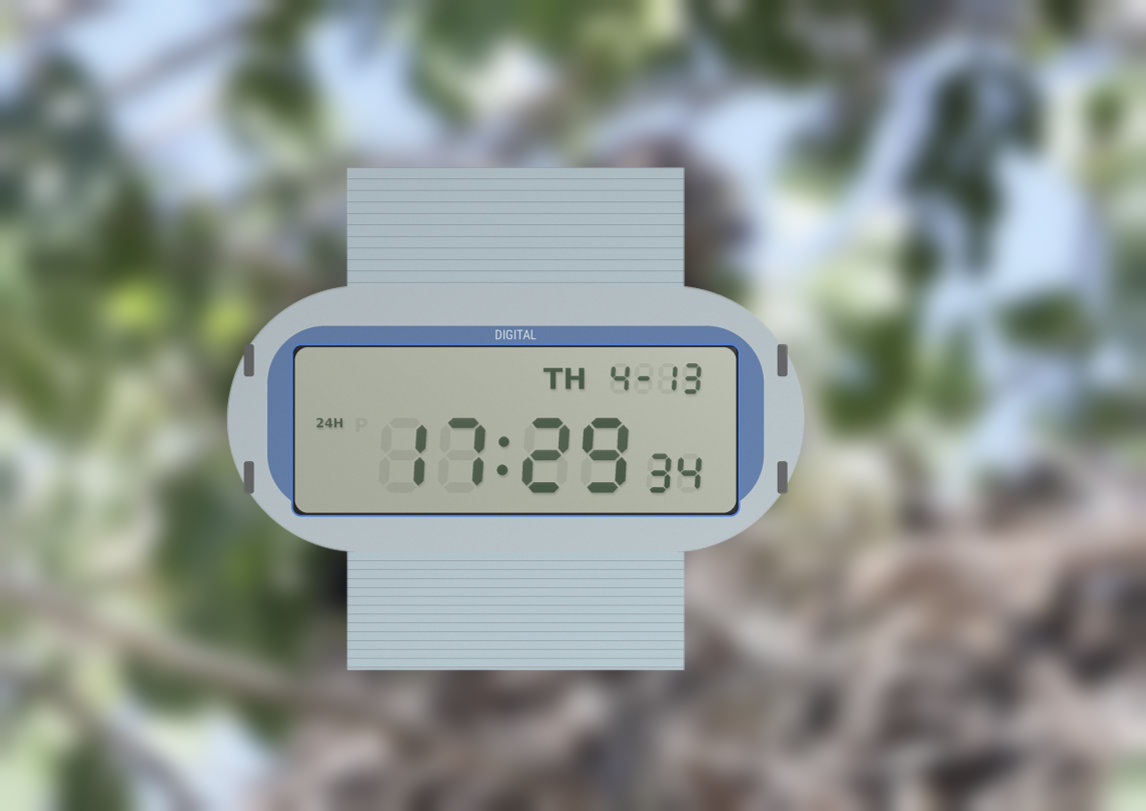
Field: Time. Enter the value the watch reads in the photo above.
17:29:34
